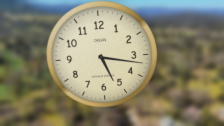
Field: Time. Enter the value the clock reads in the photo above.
5:17
